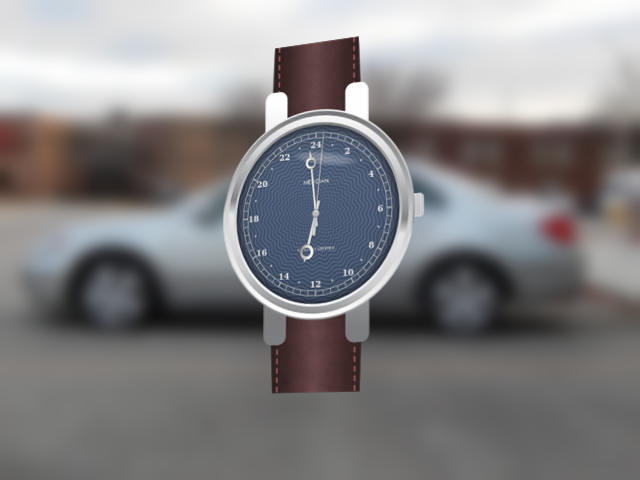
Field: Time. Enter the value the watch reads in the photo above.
12:59:01
